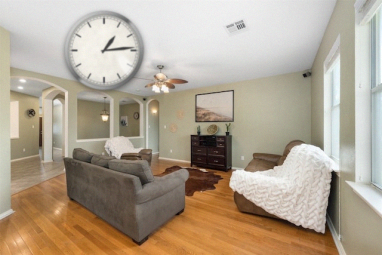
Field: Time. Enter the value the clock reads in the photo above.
1:14
